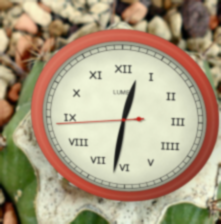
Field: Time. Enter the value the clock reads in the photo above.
12:31:44
